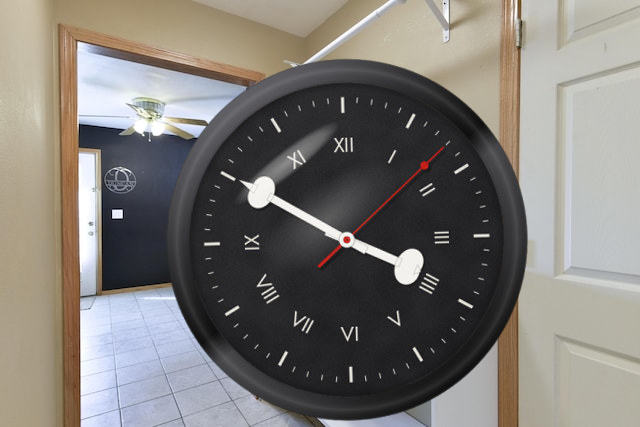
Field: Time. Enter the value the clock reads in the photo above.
3:50:08
